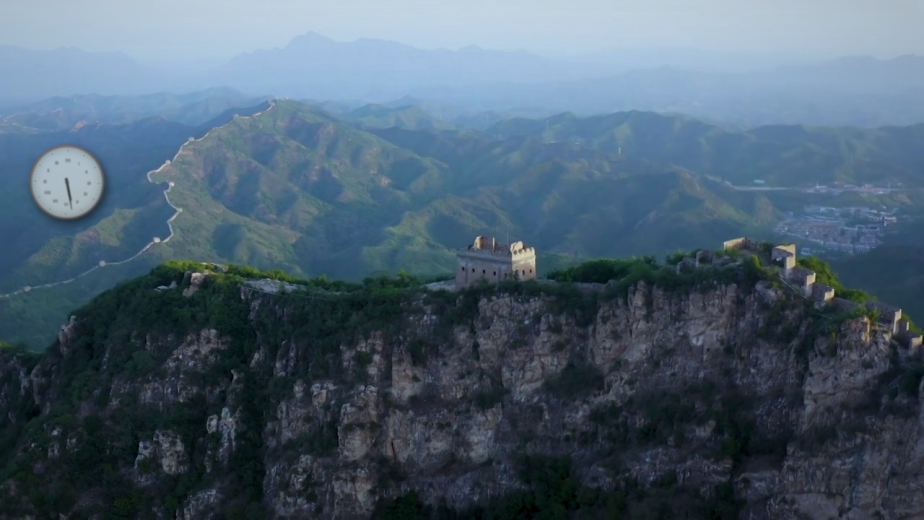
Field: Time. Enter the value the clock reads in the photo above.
5:28
